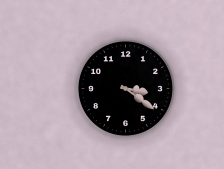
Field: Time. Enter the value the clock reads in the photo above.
3:21
